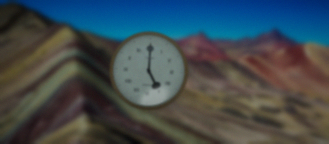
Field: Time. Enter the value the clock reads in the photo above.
5:00
